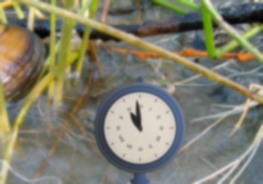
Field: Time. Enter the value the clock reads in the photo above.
10:59
